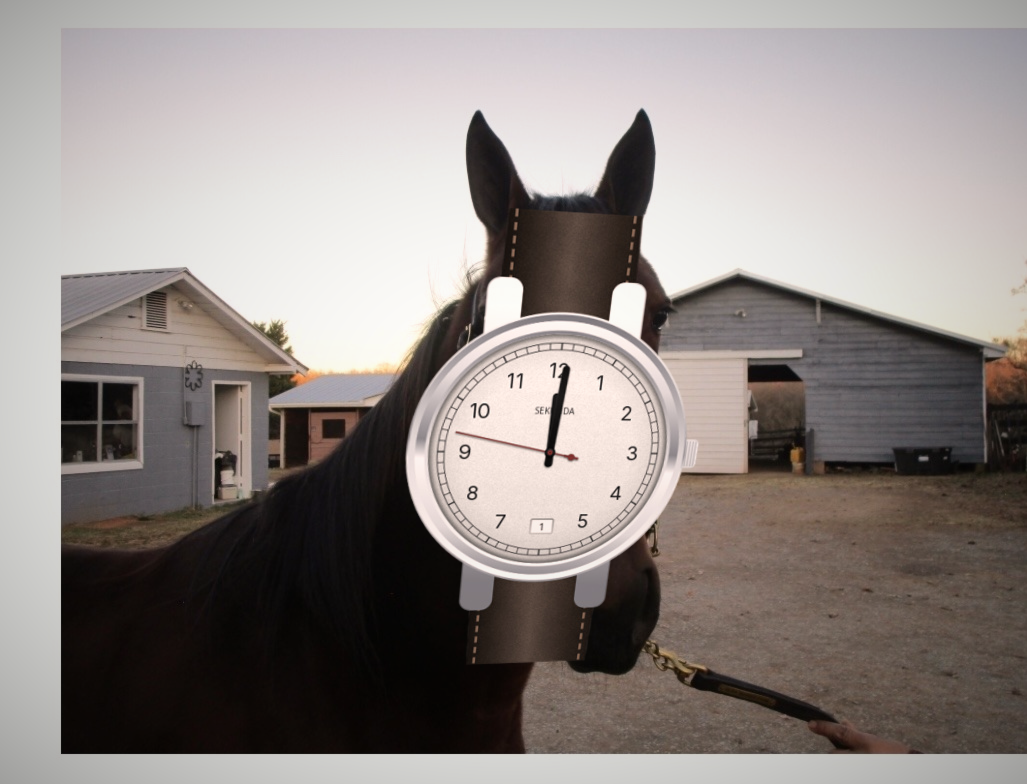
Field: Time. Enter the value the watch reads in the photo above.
12:00:47
